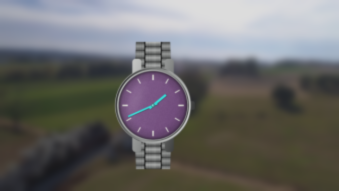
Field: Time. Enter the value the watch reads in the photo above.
1:41
